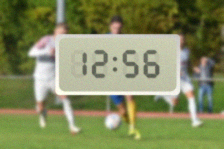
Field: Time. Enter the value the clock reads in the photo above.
12:56
